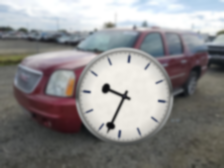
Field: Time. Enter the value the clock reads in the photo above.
9:33
